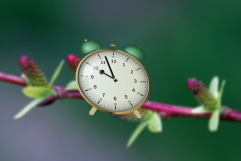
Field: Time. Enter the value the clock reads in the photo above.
9:57
